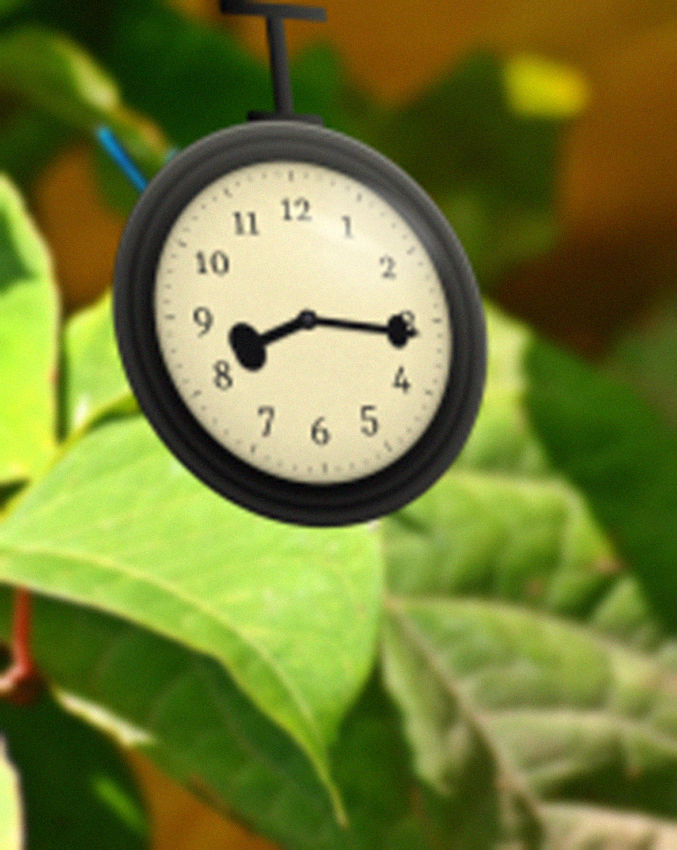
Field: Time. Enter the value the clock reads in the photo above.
8:16
